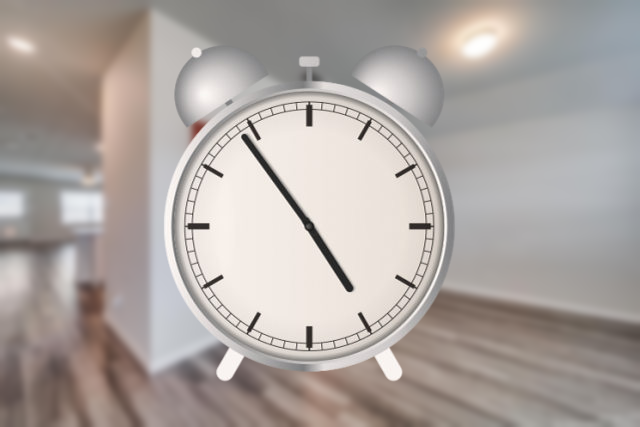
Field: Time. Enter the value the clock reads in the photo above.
4:54
